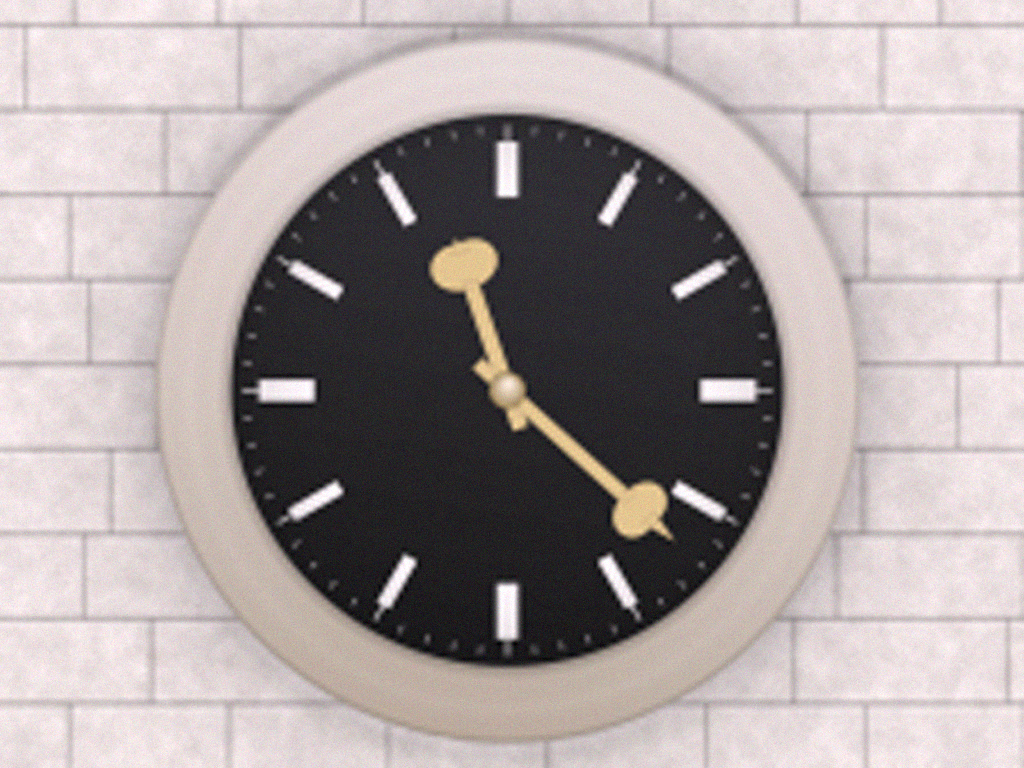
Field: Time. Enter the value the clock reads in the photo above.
11:22
